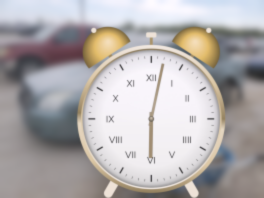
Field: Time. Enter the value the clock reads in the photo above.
6:02
